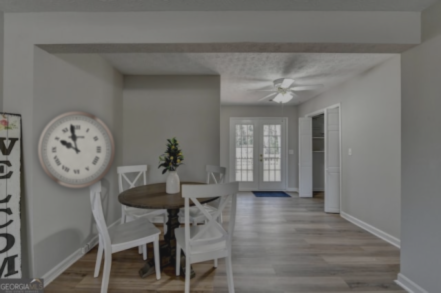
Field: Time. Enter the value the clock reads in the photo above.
9:58
